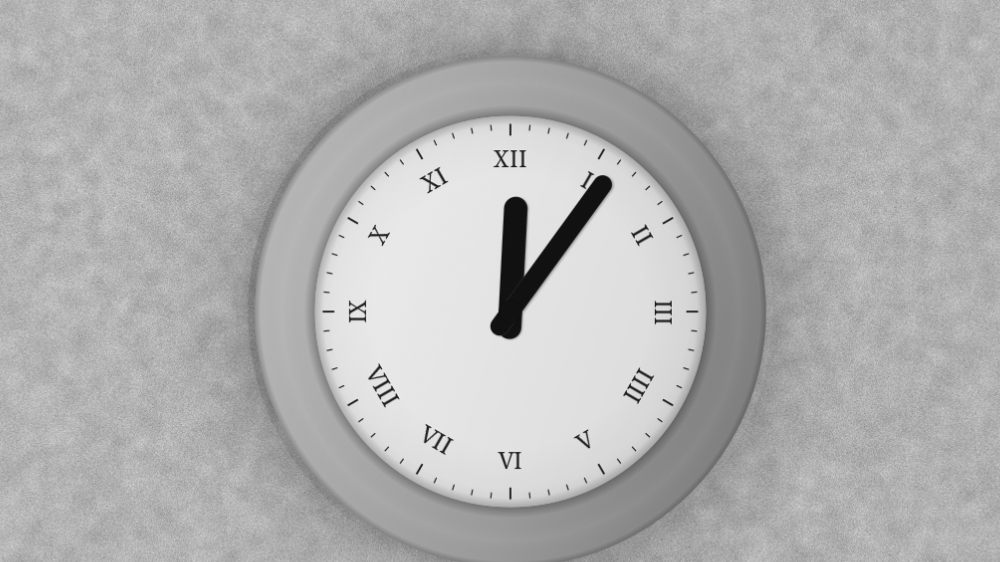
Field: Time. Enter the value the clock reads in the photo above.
12:06
